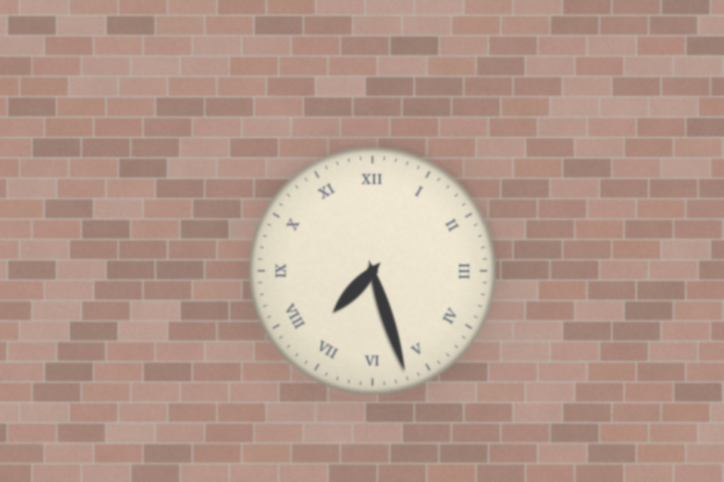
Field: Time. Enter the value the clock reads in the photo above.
7:27
